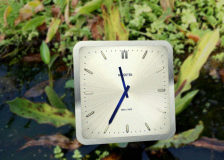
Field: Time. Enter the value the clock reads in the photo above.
11:35
